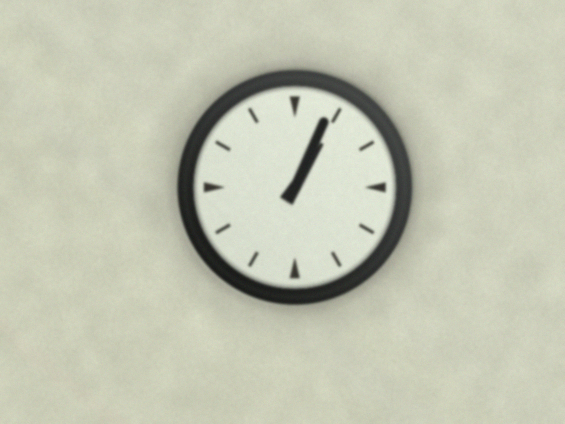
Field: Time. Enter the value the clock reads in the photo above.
1:04
